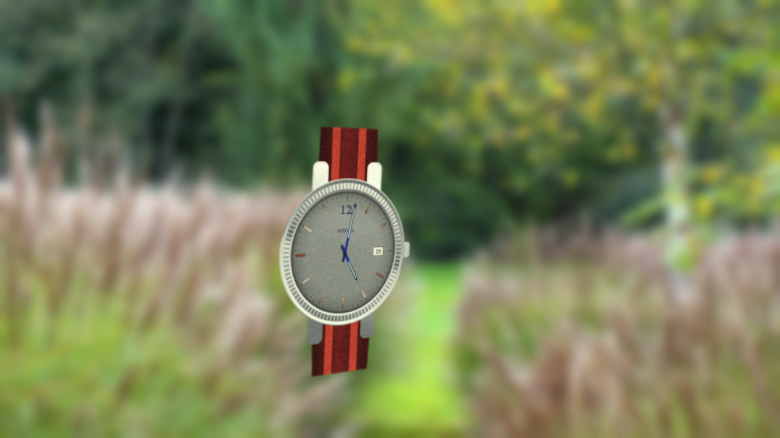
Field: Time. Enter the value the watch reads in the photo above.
5:02
